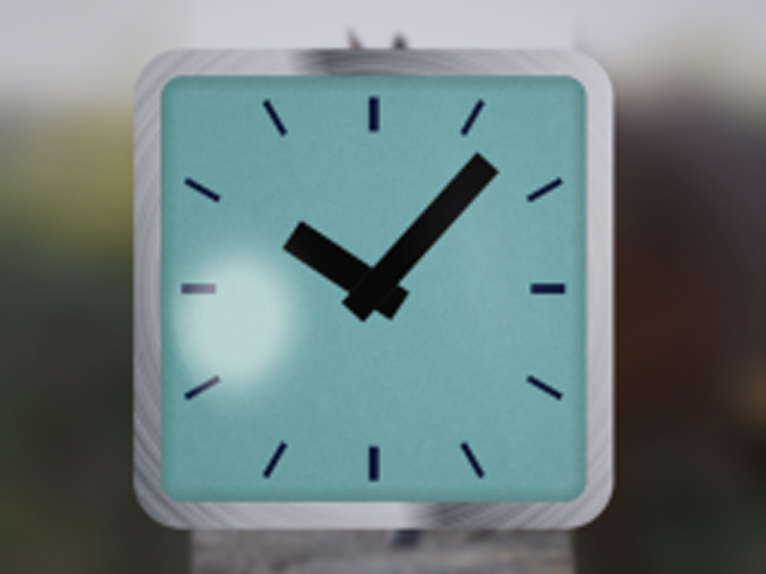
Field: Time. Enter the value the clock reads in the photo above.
10:07
